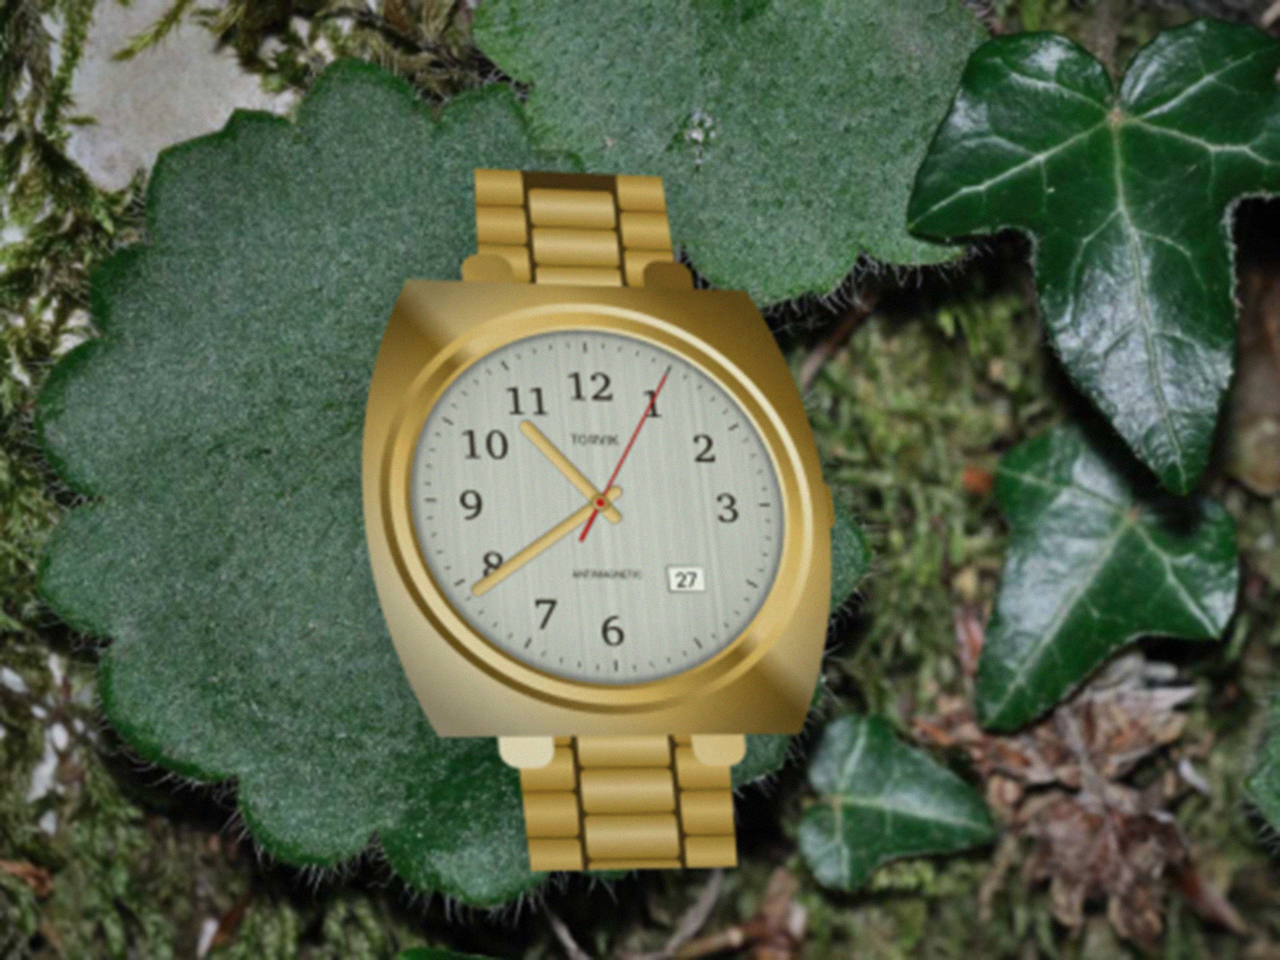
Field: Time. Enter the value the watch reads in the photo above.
10:39:05
